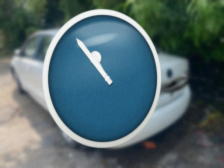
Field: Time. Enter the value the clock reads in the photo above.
10:53
